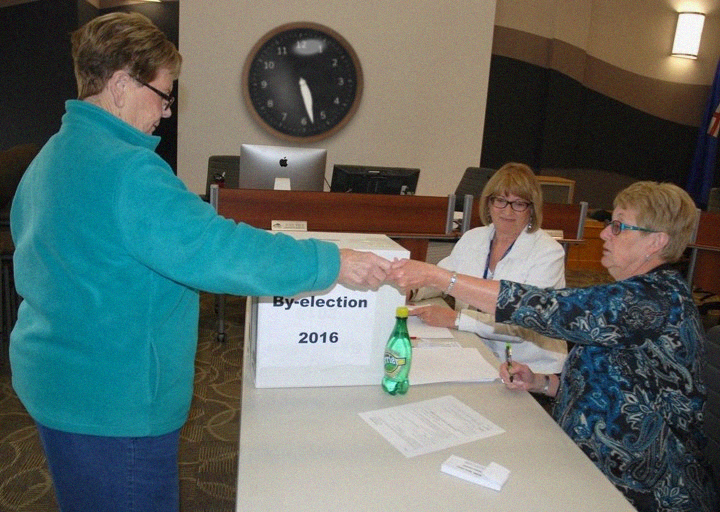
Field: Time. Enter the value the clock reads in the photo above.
5:28
